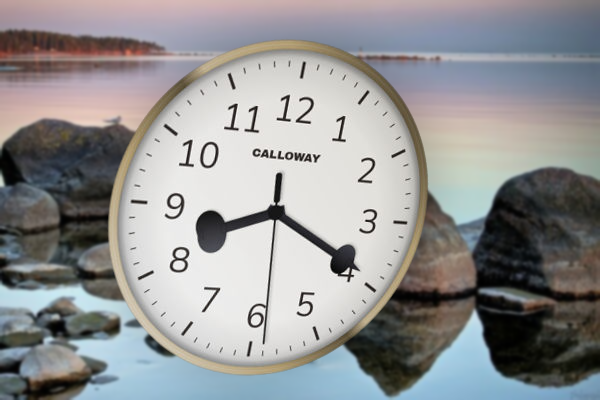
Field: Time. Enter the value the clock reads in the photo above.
8:19:29
